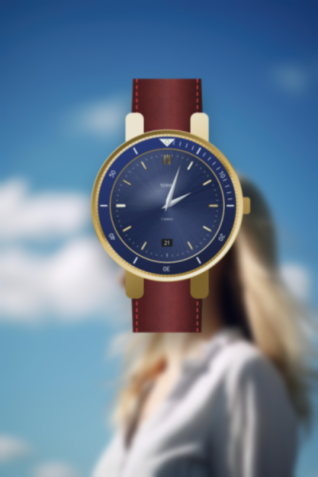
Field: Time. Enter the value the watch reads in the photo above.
2:03
